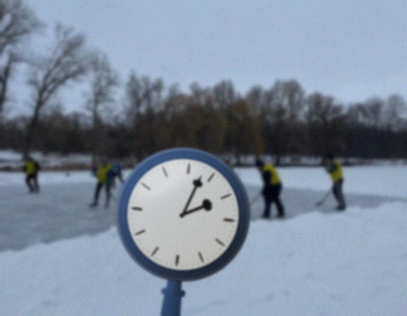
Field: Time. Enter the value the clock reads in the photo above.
2:03
